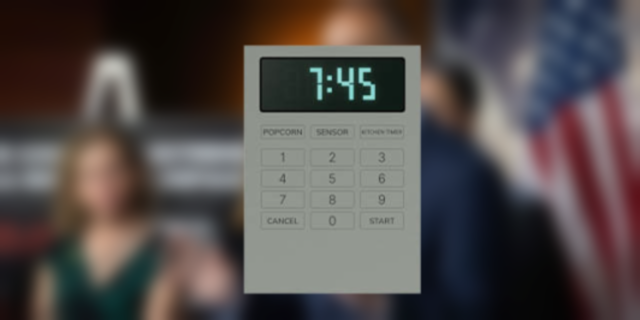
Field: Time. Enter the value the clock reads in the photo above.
7:45
